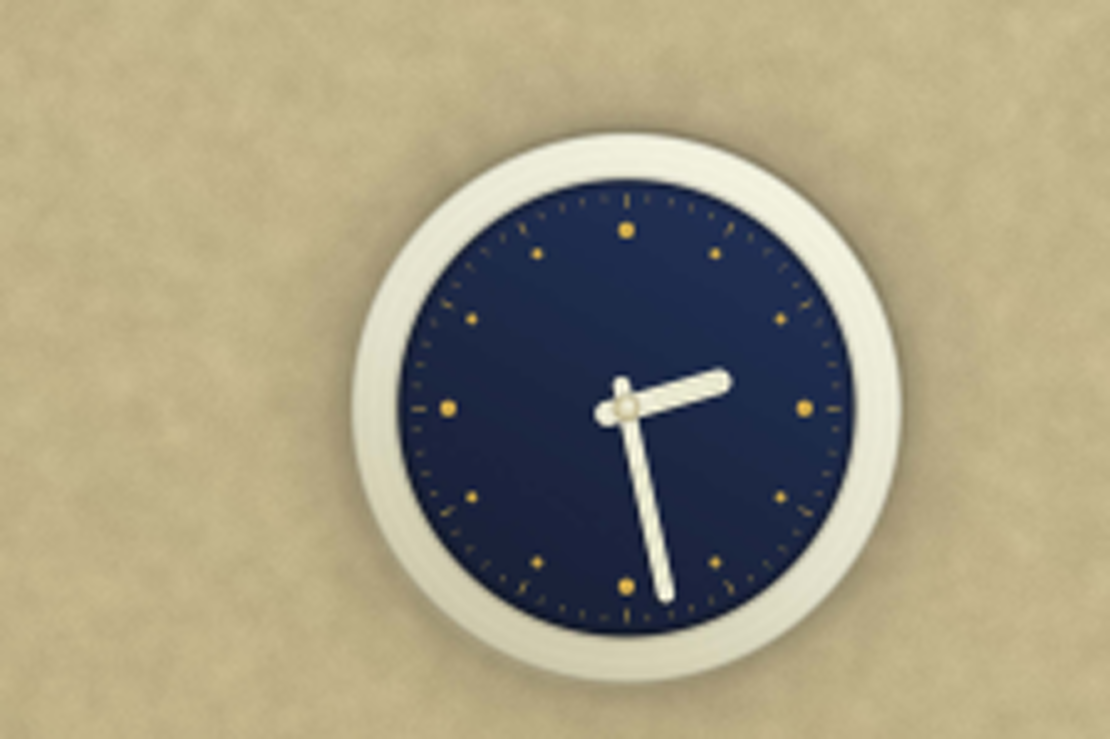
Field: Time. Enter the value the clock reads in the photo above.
2:28
